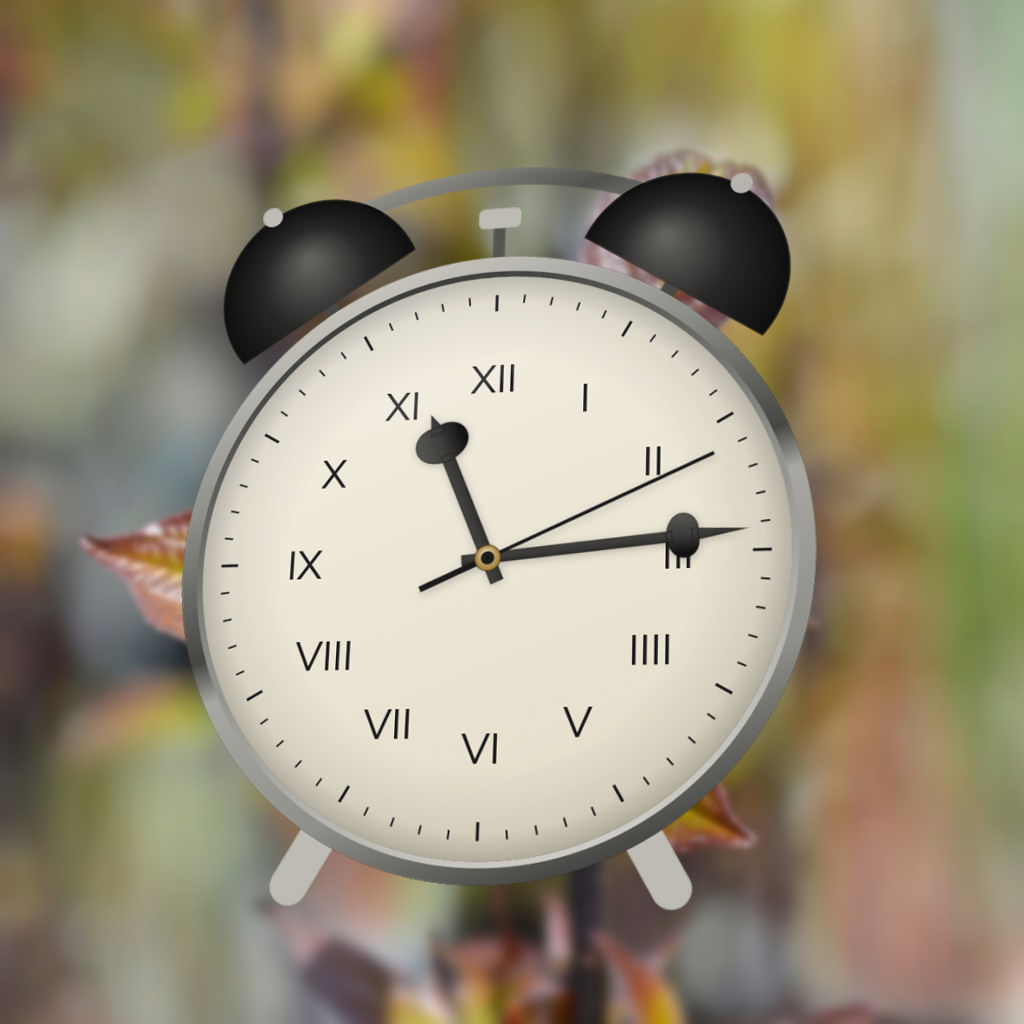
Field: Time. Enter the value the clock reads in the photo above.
11:14:11
